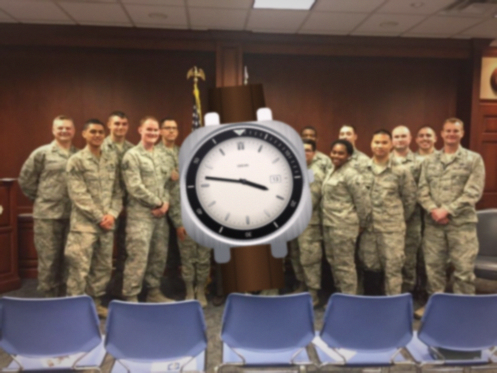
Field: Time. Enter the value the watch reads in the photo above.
3:47
